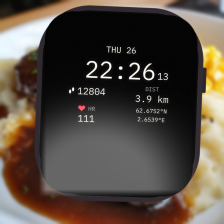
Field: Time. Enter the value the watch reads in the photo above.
22:26:13
